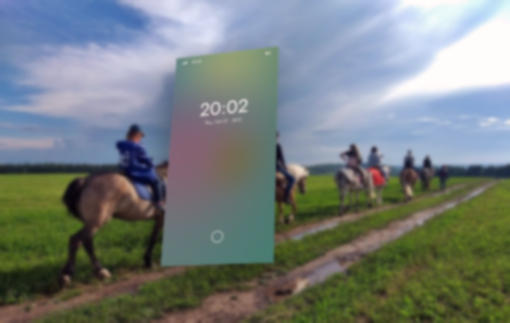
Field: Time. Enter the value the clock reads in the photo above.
20:02
